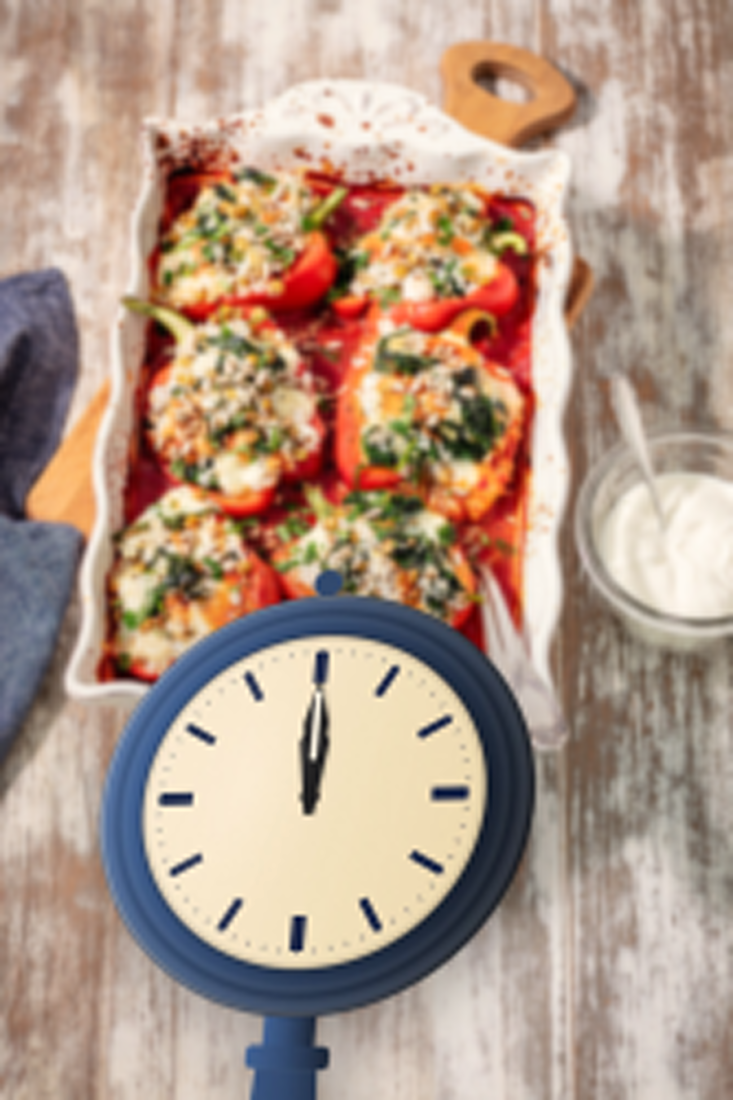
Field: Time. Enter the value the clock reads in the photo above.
12:00
